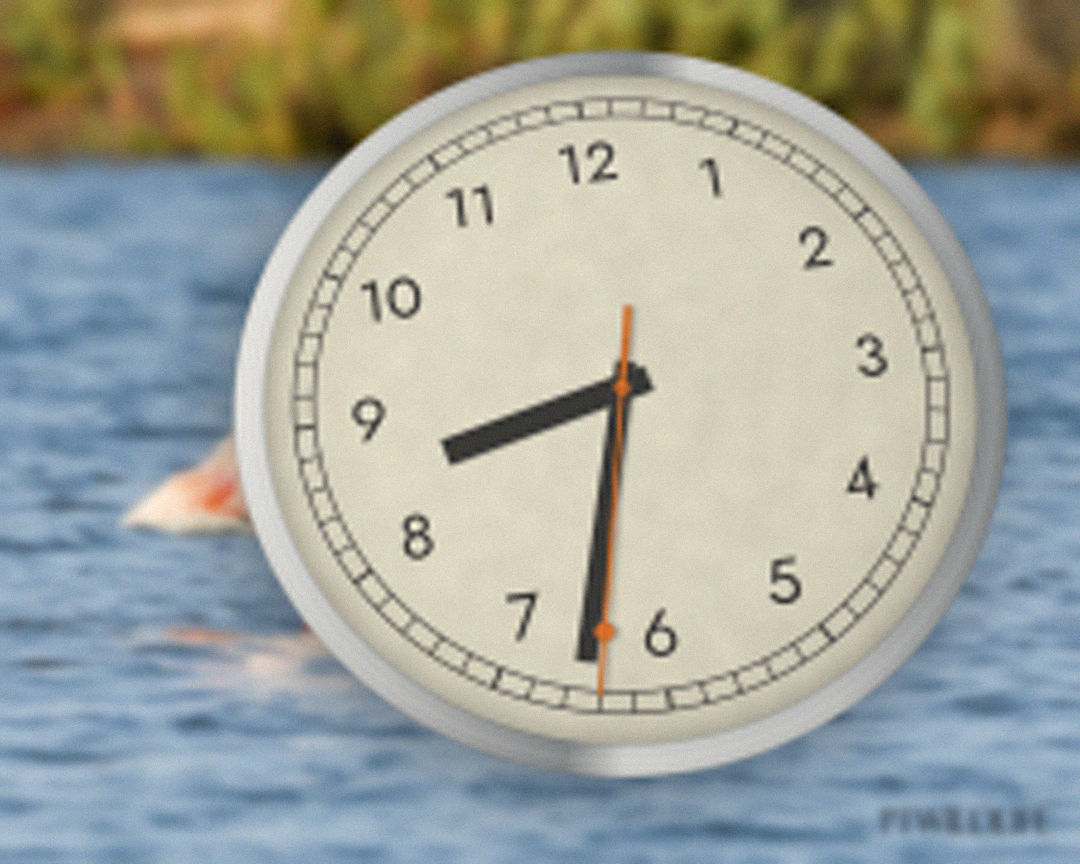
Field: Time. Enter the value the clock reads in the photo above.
8:32:32
